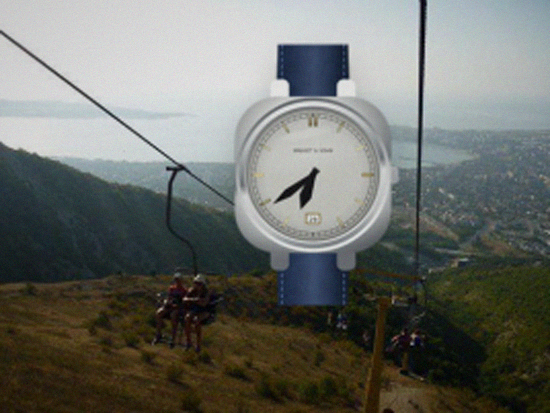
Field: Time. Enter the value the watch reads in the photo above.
6:39
